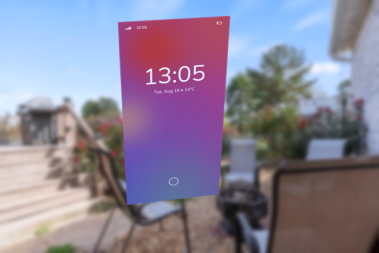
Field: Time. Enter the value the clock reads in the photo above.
13:05
